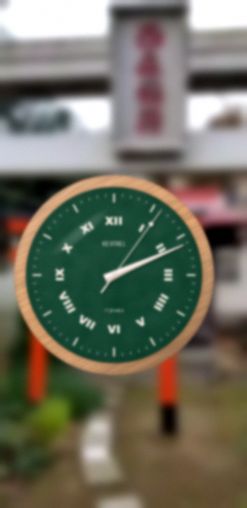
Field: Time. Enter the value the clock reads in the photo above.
2:11:06
